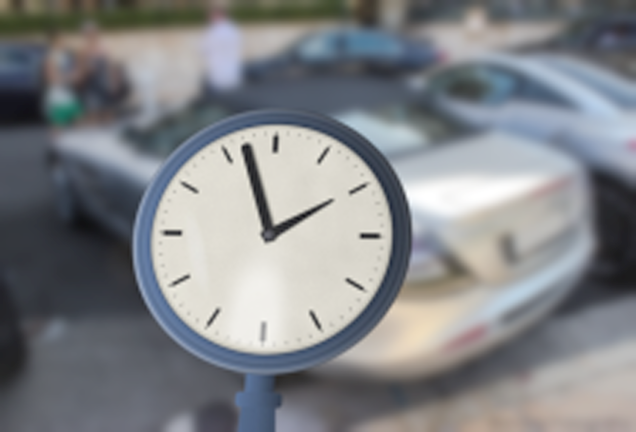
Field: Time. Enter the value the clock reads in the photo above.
1:57
